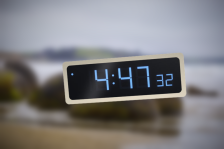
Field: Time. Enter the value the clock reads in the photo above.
4:47:32
